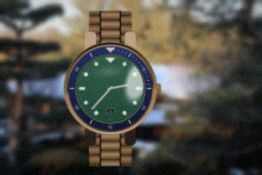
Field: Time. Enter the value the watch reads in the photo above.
2:37
